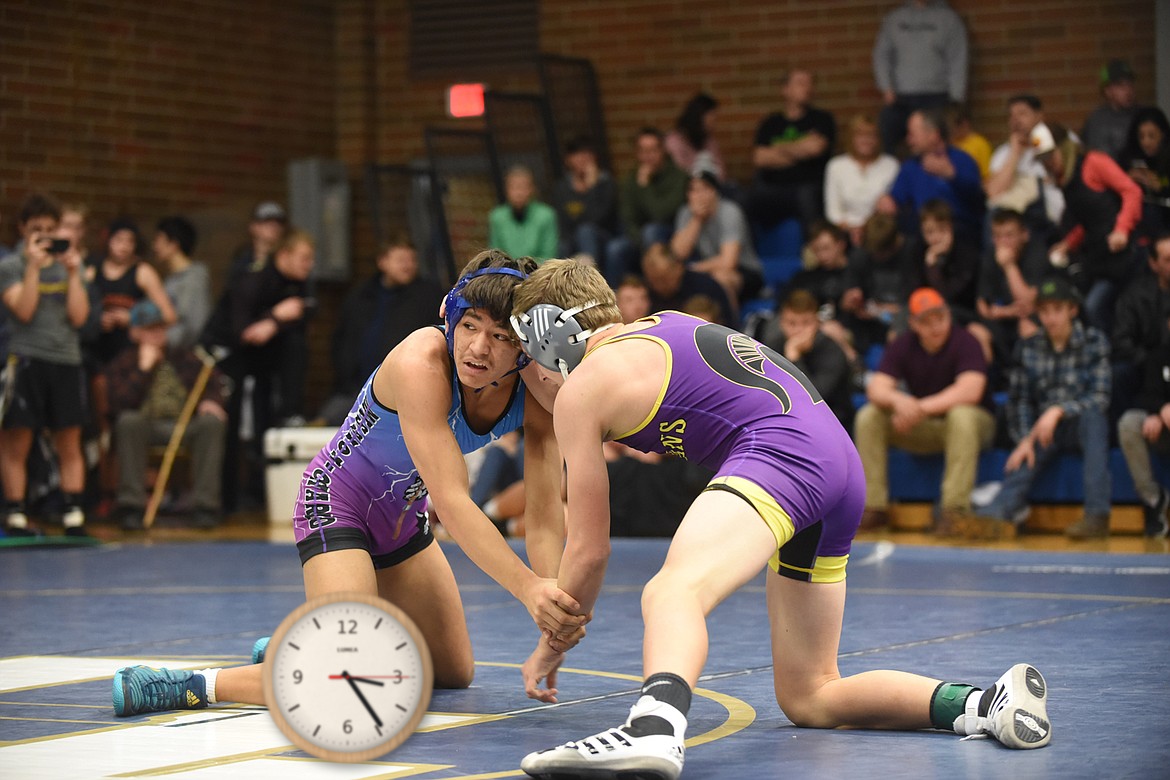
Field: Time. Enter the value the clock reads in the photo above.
3:24:15
